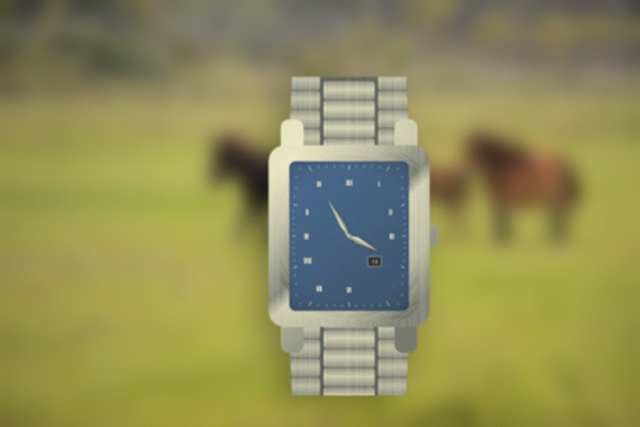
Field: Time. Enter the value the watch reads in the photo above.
3:55
